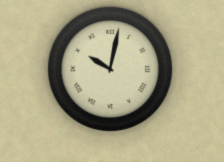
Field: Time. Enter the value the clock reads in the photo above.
10:02
